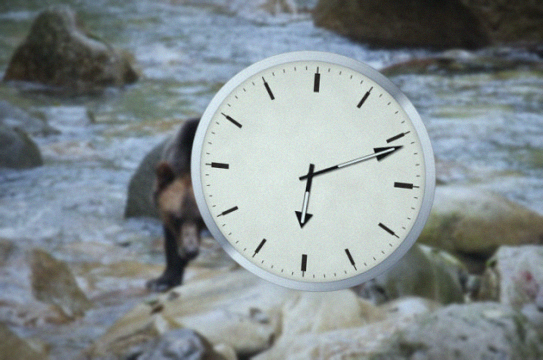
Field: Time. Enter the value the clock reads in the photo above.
6:11
